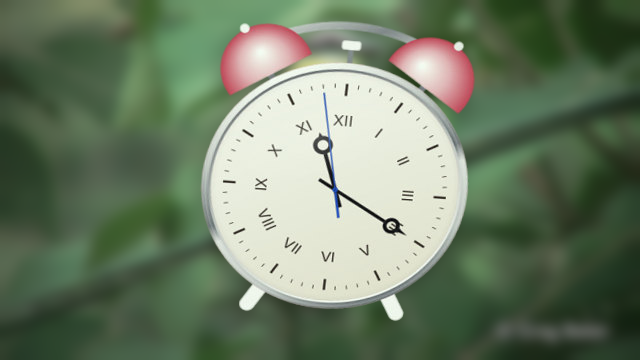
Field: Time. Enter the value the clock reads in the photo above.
11:19:58
